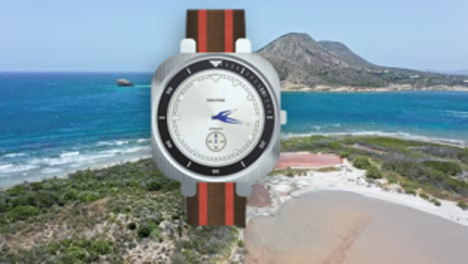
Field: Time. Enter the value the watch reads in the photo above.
2:17
